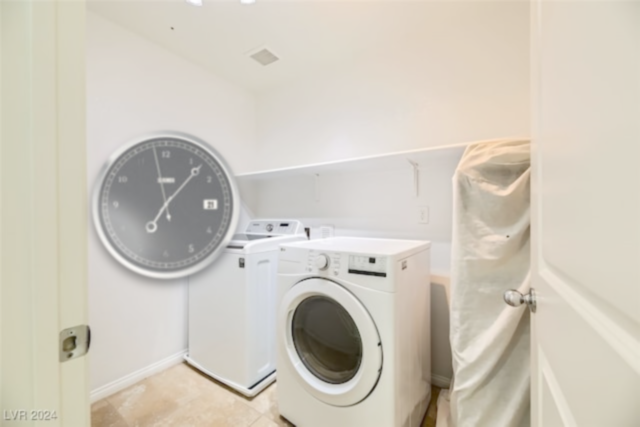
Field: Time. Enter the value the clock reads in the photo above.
7:06:58
